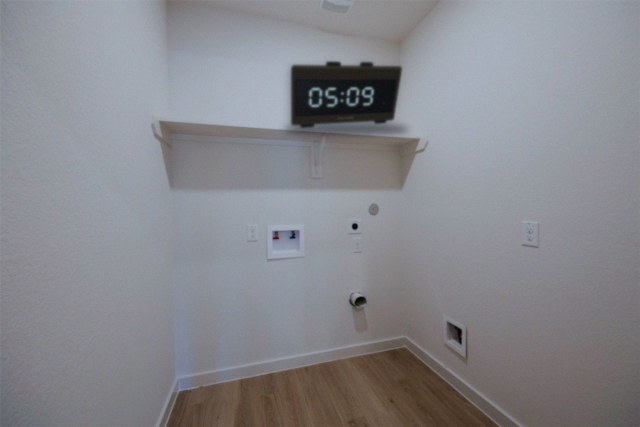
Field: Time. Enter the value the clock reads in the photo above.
5:09
